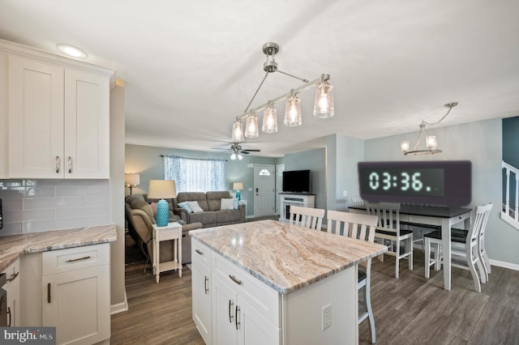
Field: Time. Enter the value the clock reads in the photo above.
3:36
